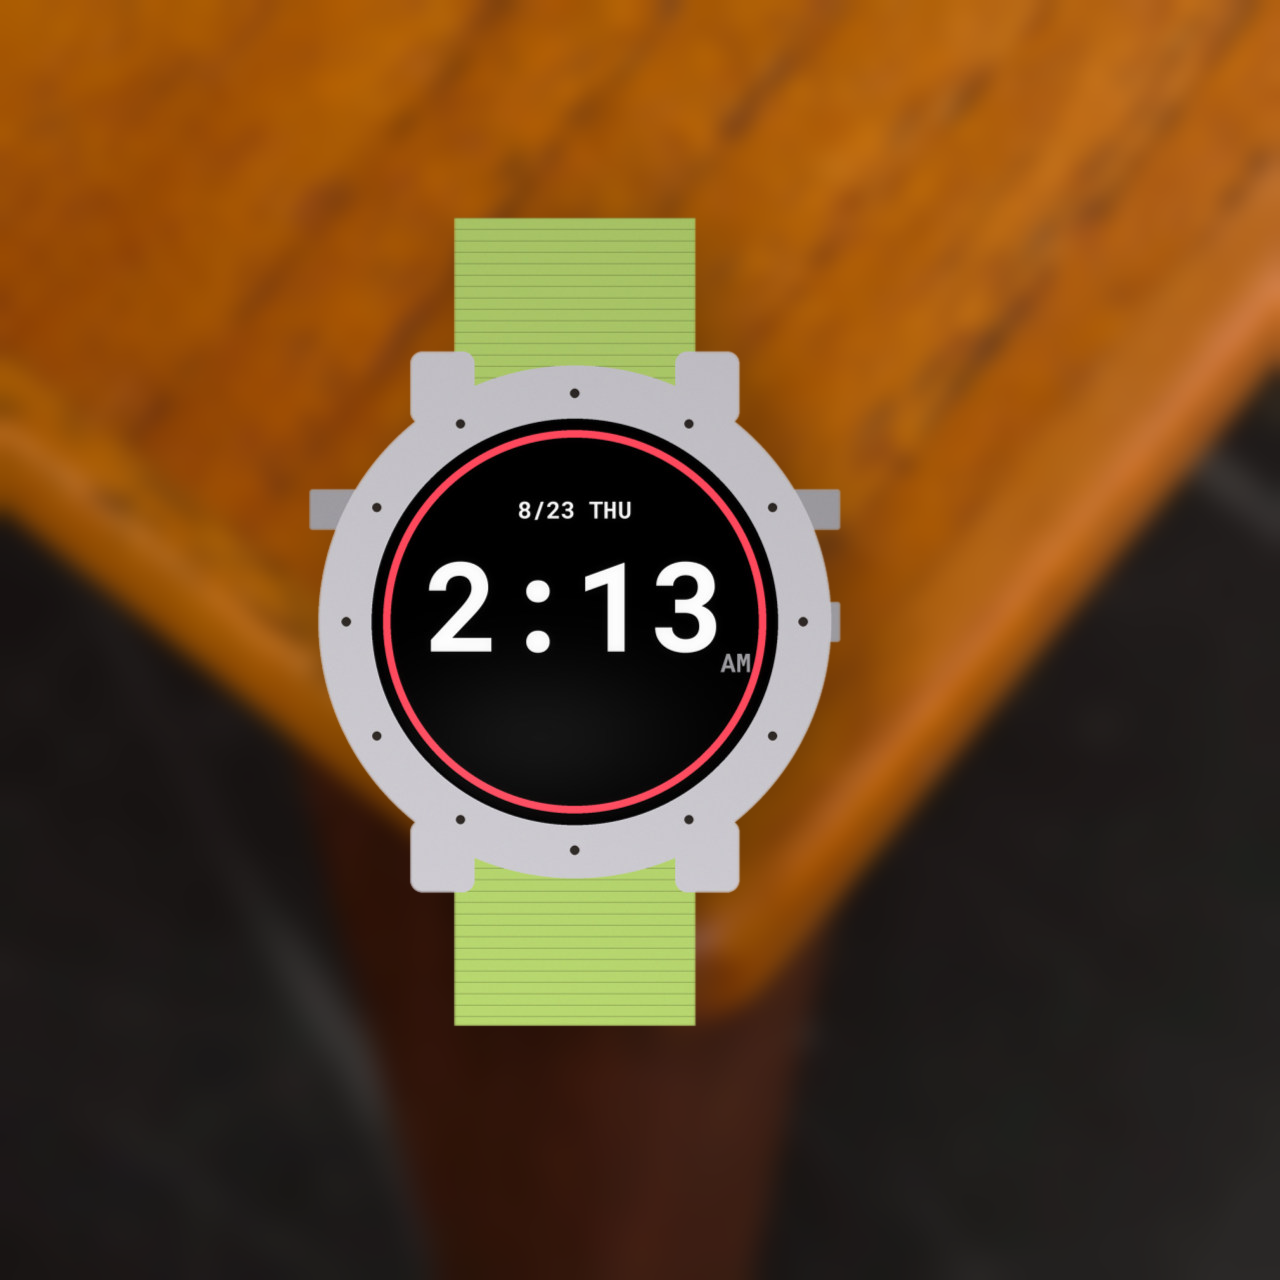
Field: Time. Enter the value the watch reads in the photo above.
2:13
